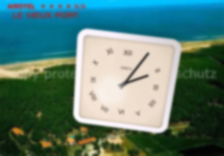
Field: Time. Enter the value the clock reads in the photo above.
2:05
